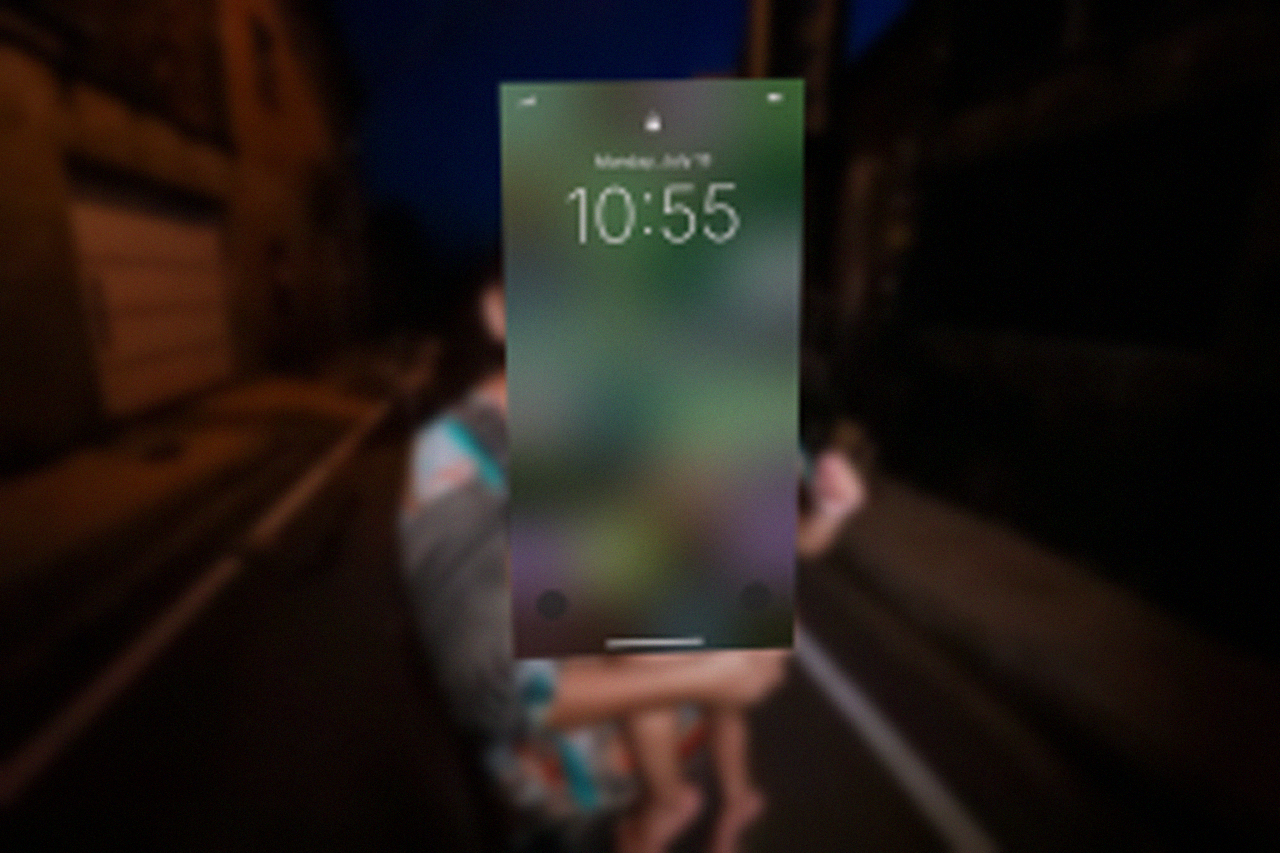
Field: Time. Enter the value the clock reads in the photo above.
10:55
